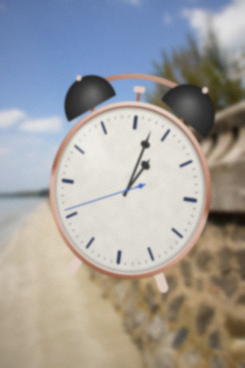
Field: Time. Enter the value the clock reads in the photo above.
1:02:41
